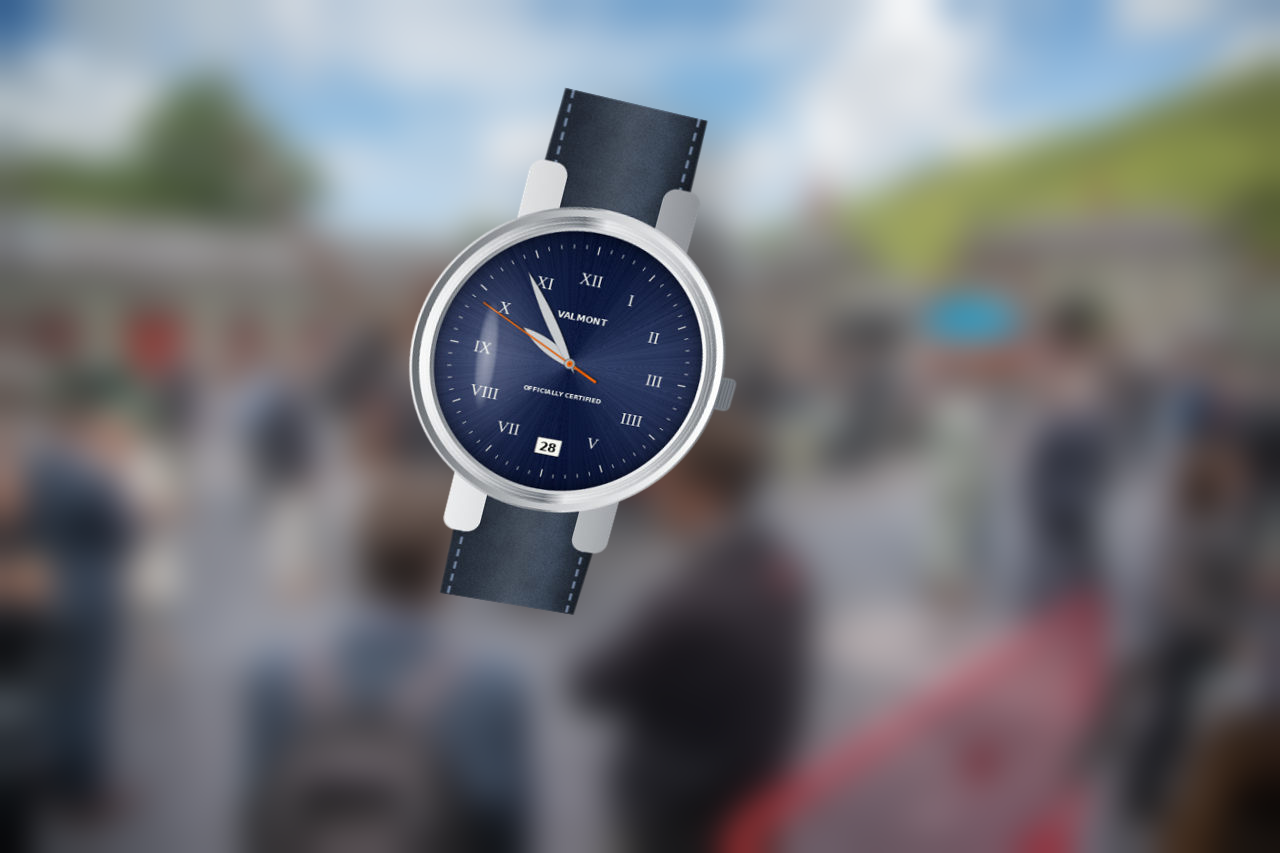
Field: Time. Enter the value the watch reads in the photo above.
9:53:49
